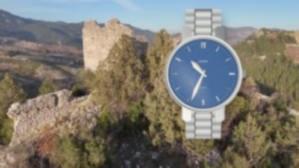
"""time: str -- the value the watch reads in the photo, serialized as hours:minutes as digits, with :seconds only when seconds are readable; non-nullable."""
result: 10:34
